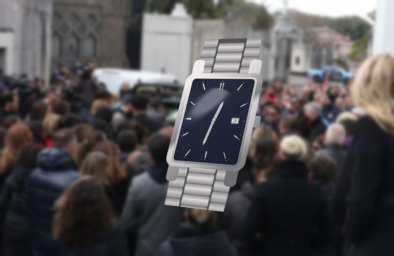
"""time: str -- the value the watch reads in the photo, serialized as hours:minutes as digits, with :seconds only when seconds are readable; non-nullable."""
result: 12:32
